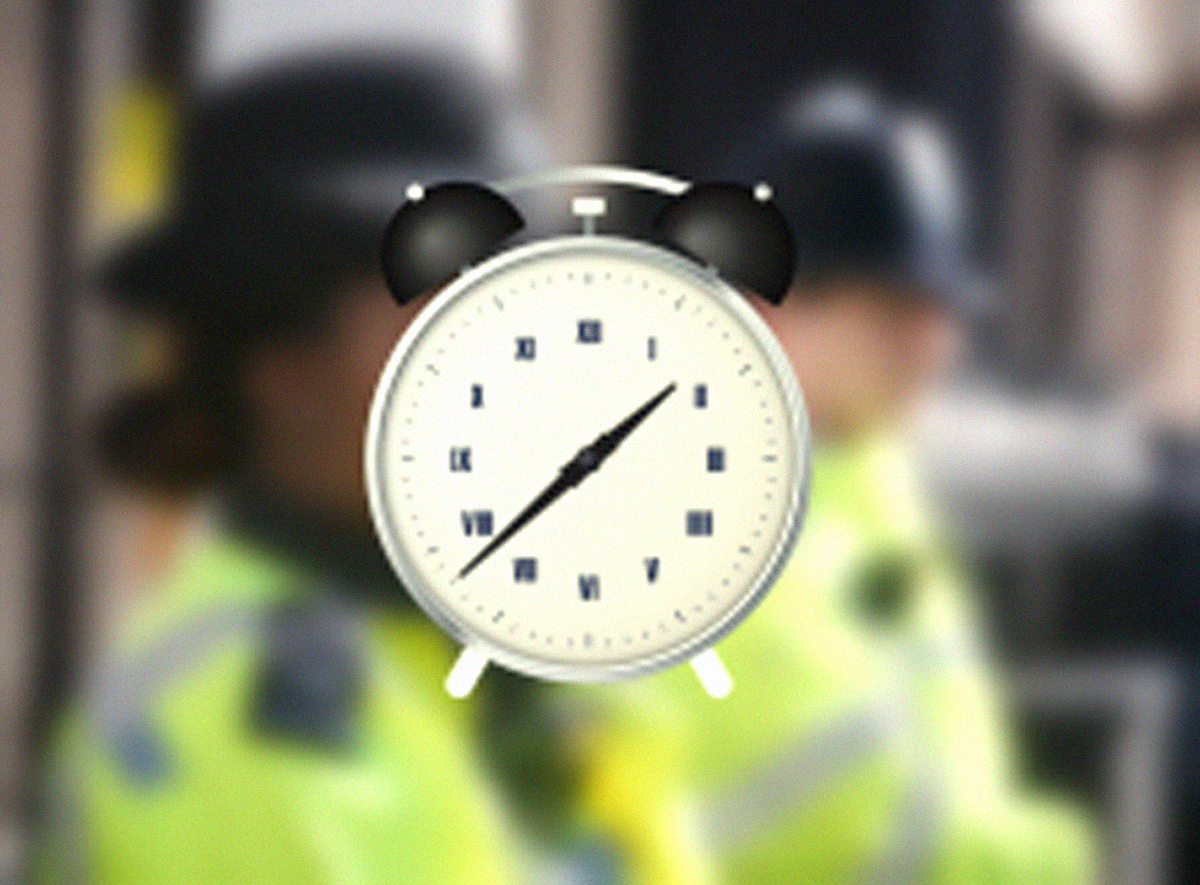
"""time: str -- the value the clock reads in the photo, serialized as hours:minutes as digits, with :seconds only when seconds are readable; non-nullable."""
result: 1:38
